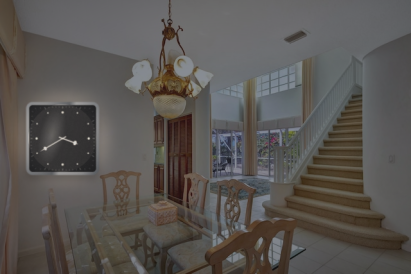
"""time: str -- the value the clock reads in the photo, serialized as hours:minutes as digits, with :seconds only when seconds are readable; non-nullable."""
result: 3:40
